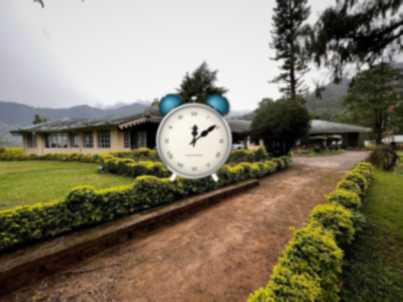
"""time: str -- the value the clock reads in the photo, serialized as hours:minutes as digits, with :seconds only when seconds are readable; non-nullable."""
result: 12:09
